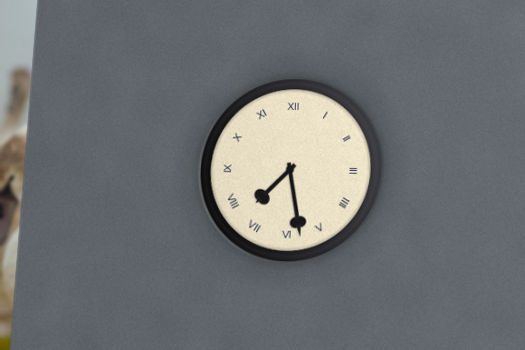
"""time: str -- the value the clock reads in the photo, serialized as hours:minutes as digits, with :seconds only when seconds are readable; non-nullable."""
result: 7:28
